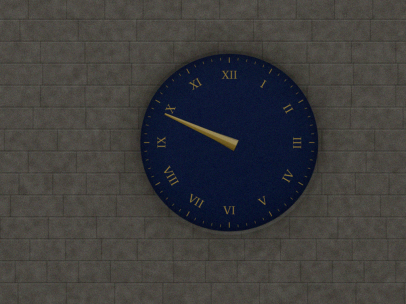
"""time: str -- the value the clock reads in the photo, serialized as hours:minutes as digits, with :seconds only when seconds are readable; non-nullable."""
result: 9:49
